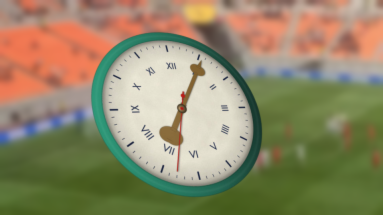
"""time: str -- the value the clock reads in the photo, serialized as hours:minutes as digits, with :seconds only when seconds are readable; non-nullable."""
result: 7:05:33
